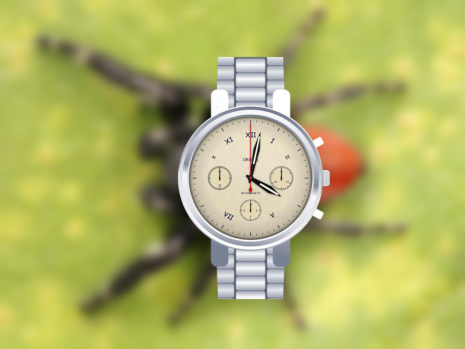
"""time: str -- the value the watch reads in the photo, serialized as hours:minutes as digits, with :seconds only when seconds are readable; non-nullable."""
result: 4:02
